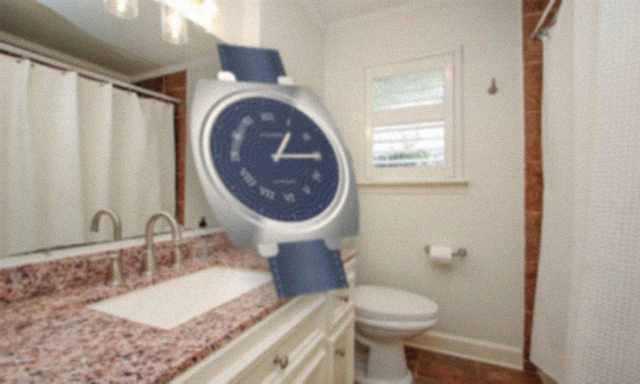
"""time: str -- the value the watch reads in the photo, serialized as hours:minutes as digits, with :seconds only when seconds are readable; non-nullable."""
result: 1:15
